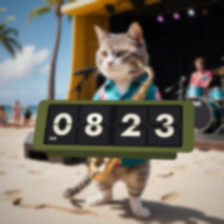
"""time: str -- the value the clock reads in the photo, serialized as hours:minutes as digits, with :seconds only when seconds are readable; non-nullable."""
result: 8:23
